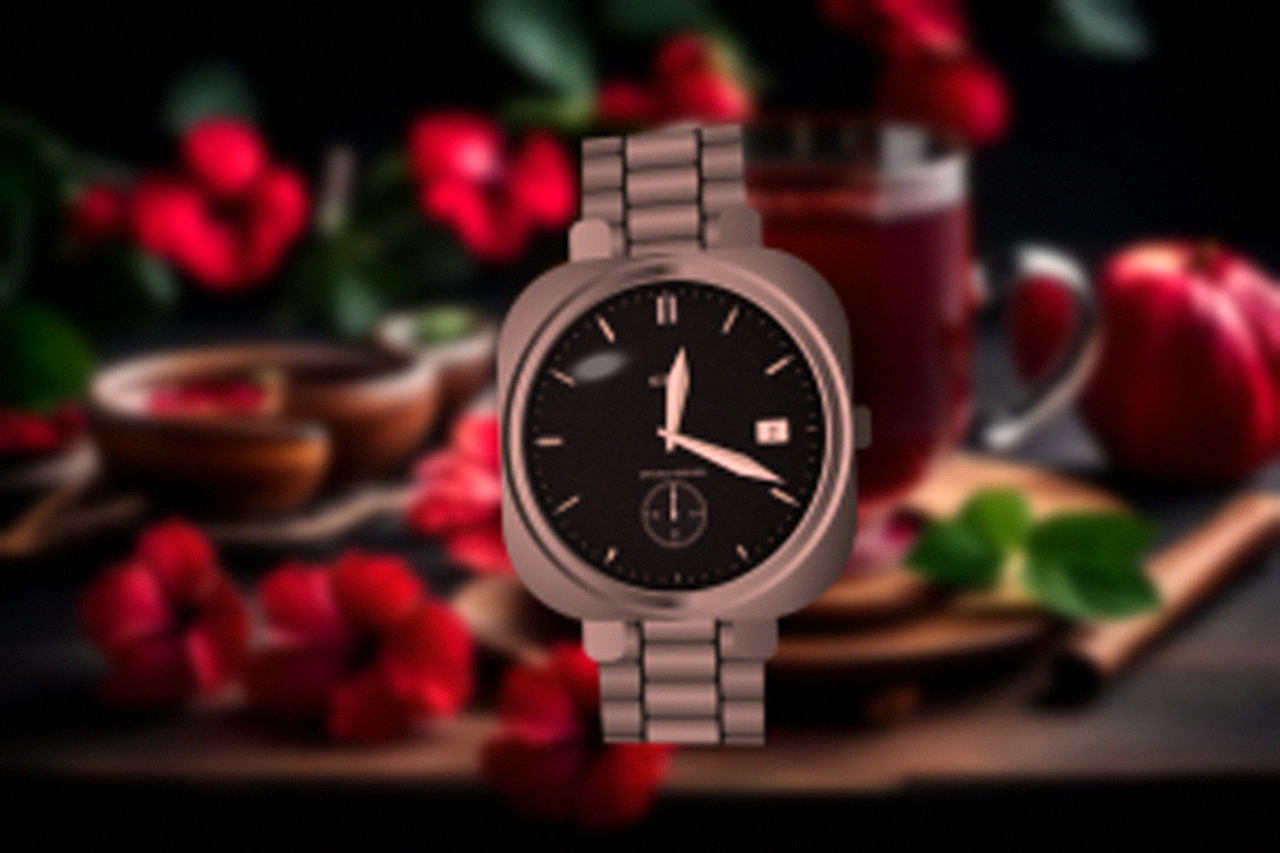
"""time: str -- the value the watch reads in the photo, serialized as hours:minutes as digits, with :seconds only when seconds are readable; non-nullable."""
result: 12:19
